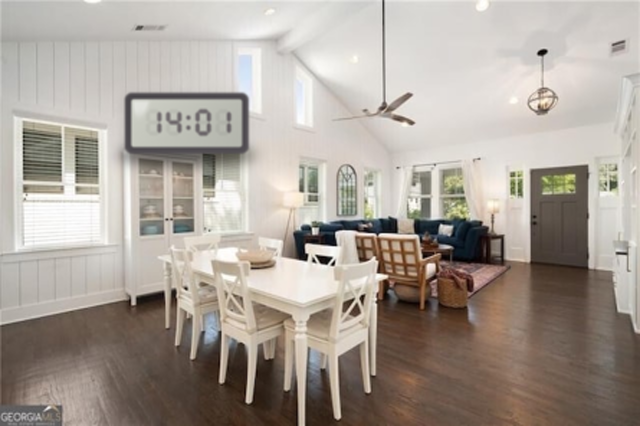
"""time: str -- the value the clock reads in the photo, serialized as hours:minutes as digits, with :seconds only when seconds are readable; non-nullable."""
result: 14:01
